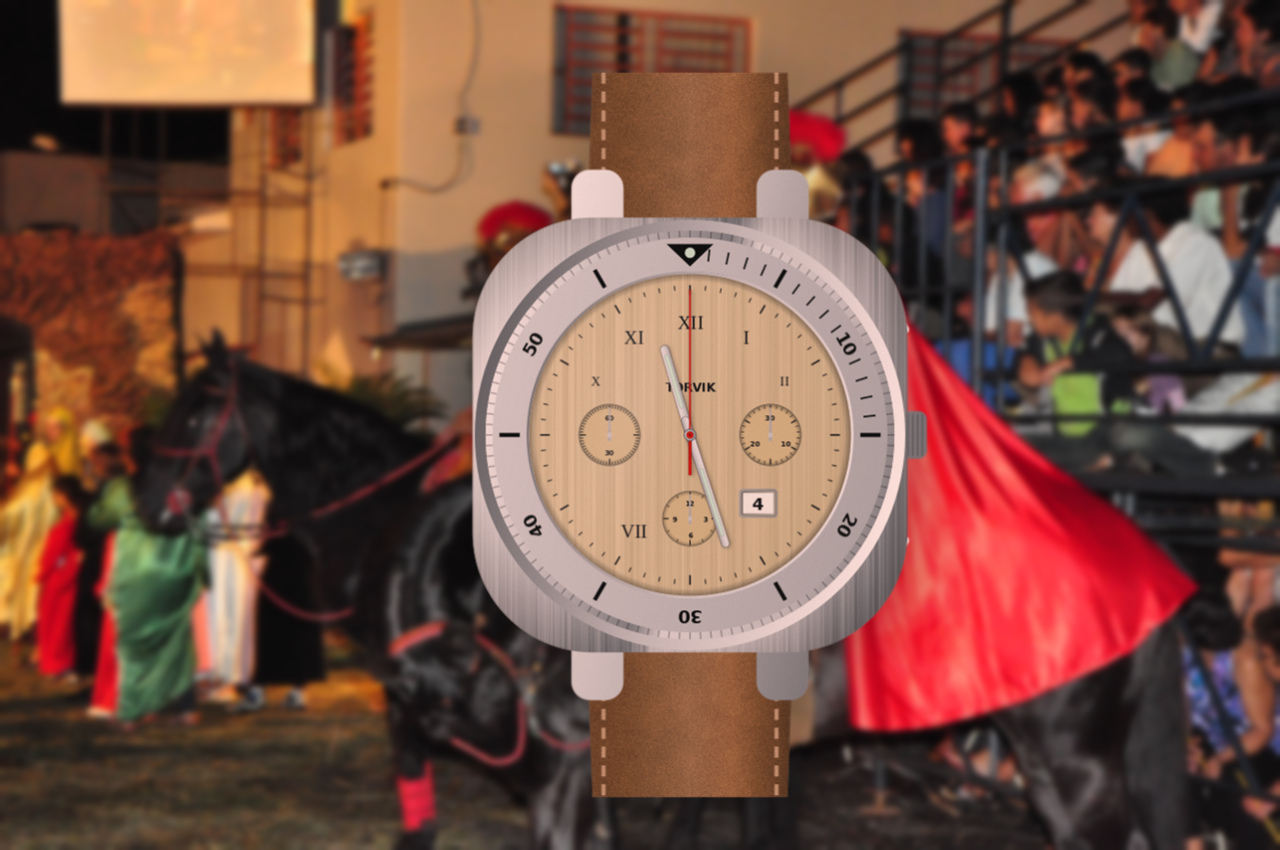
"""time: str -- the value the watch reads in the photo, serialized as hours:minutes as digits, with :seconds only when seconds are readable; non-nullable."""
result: 11:27
